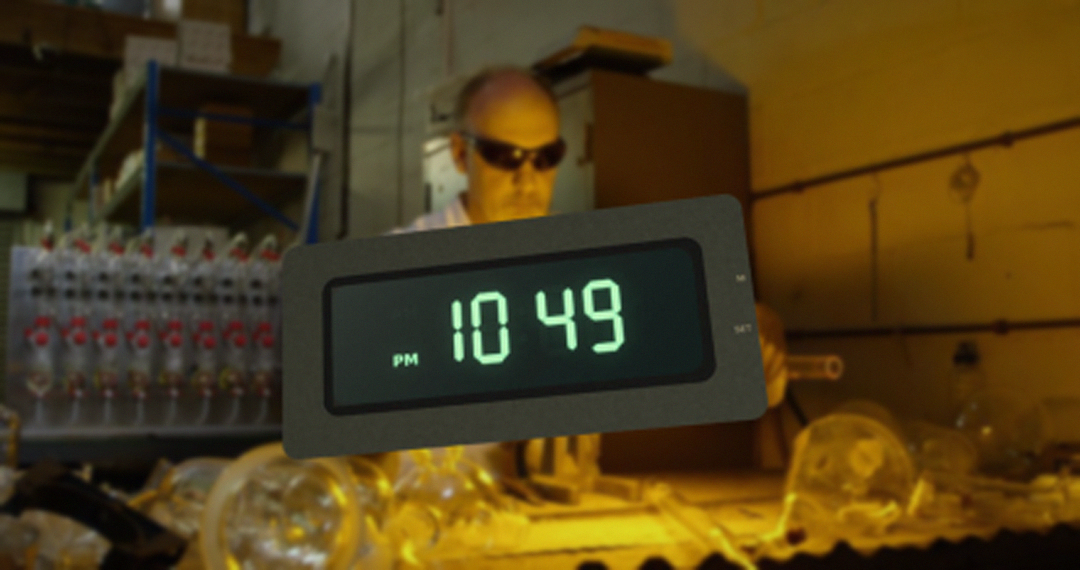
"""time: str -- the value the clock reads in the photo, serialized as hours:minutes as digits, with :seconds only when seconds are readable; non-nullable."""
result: 10:49
